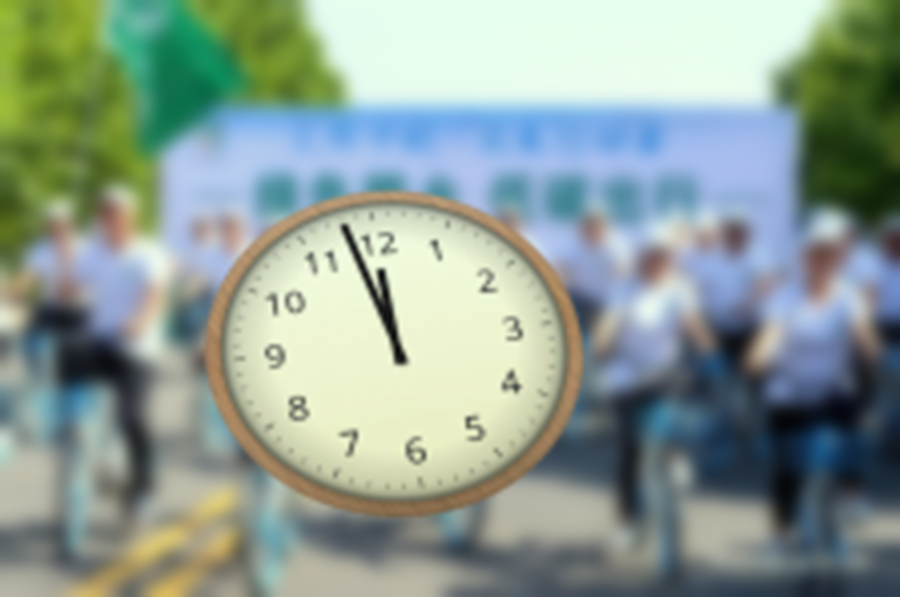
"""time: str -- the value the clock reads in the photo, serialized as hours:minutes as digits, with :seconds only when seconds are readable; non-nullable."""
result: 11:58
